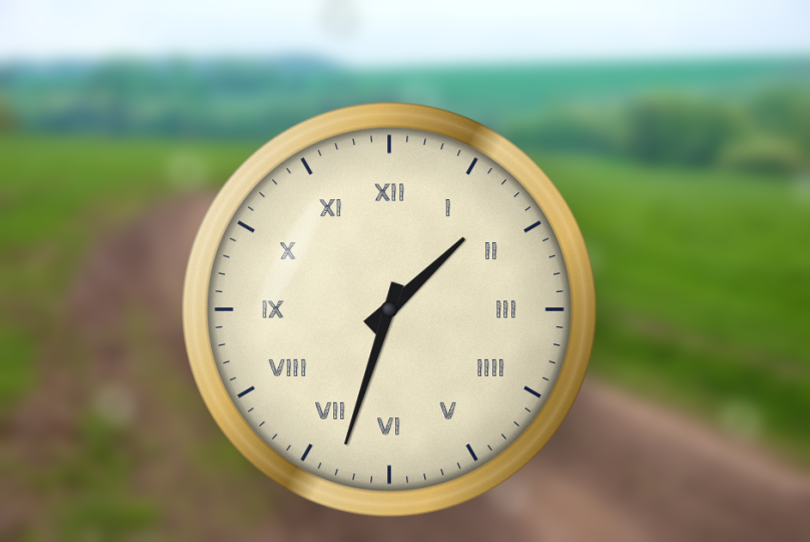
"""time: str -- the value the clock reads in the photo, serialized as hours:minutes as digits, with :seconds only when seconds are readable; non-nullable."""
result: 1:33
